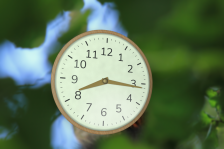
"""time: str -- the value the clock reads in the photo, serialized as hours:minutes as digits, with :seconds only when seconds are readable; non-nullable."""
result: 8:16
